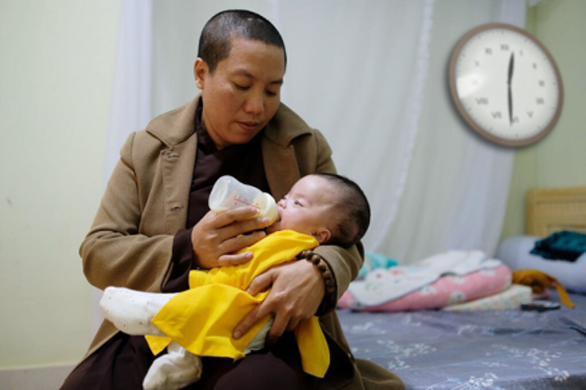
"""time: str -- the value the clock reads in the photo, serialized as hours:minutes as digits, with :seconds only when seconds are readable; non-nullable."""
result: 12:31
